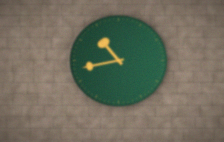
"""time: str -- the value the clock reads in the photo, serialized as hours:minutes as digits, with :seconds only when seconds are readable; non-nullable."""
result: 10:43
